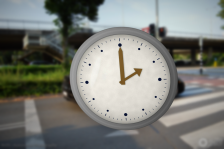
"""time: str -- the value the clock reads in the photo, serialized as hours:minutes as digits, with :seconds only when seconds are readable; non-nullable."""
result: 2:00
